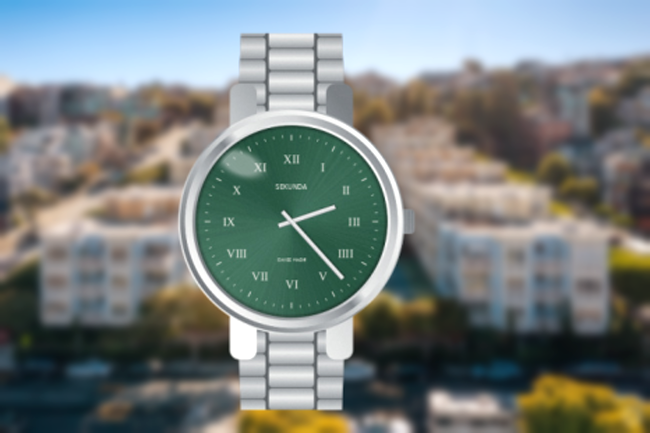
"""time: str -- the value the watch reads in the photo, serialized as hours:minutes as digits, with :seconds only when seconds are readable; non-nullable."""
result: 2:23
